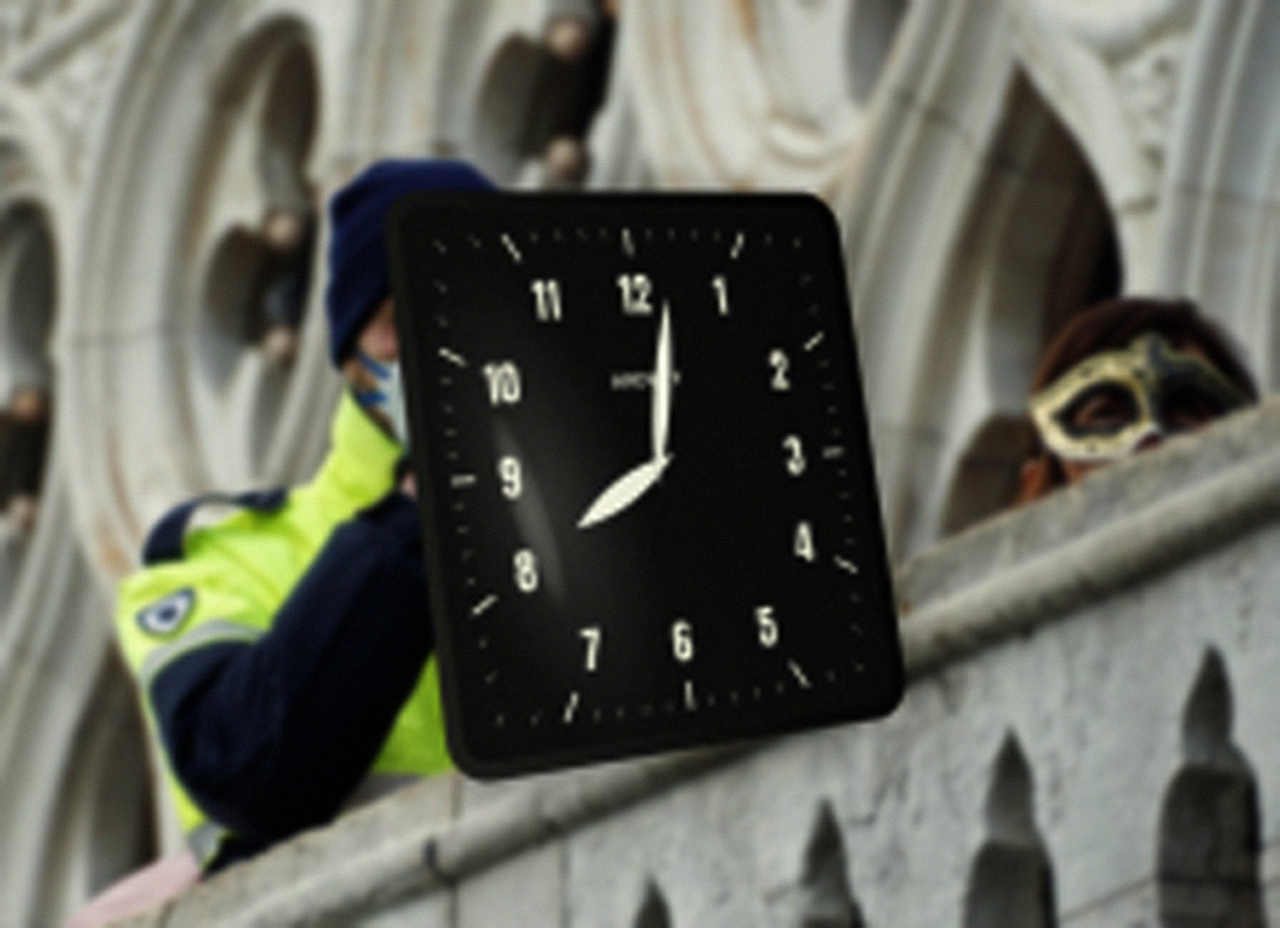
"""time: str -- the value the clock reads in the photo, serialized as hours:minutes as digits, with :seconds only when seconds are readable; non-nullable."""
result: 8:02
